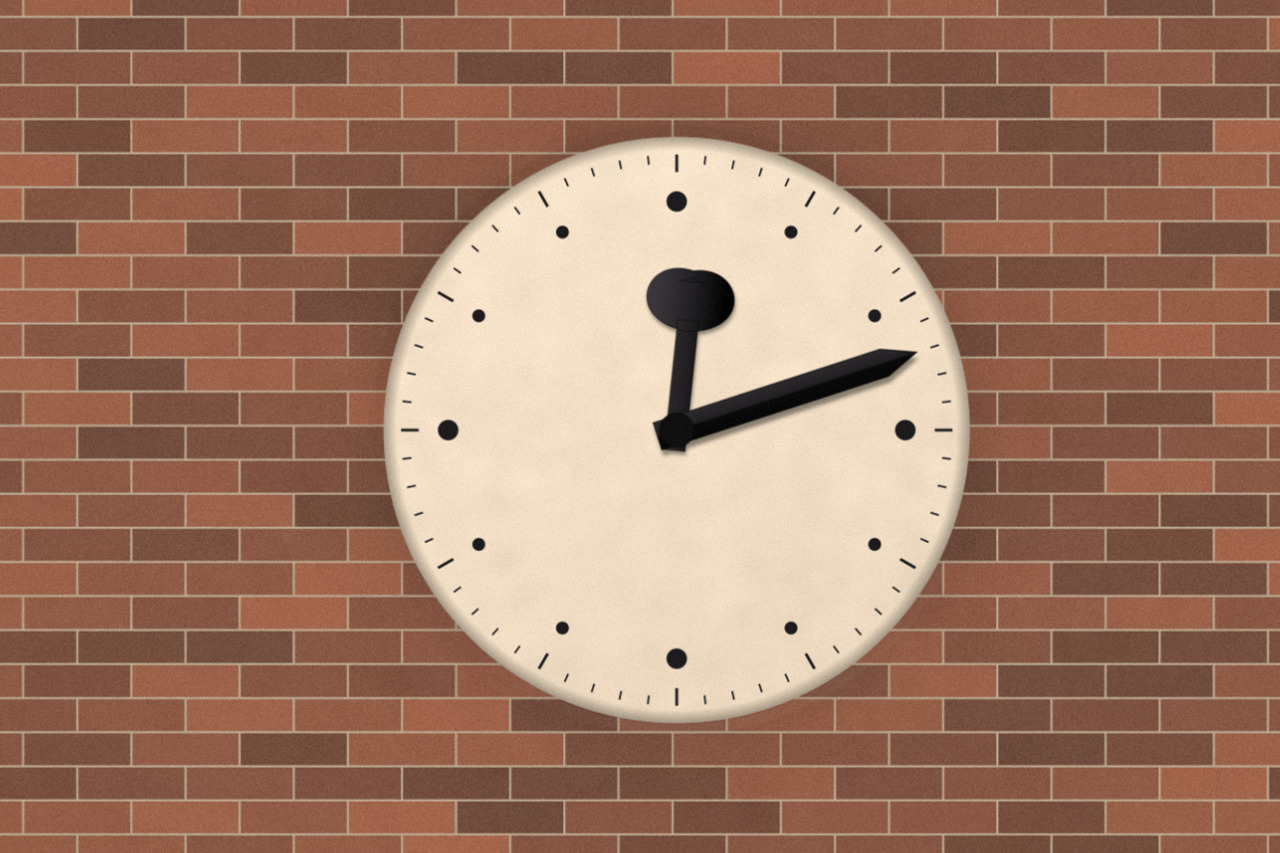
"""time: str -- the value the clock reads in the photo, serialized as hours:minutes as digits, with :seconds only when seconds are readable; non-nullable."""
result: 12:12
